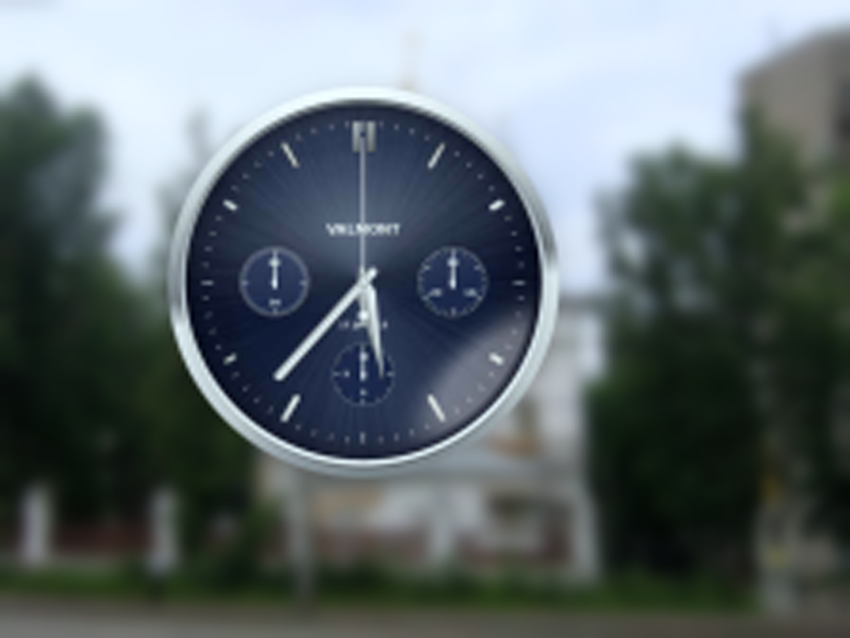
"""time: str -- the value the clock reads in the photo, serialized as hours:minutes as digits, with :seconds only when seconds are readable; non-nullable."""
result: 5:37
